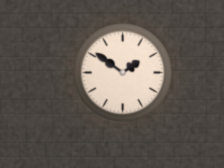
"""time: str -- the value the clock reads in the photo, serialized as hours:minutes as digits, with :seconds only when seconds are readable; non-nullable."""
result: 1:51
